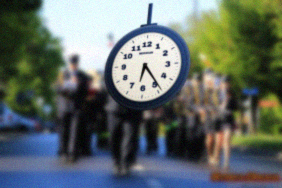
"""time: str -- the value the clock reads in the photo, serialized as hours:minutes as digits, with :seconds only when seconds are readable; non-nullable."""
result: 6:24
